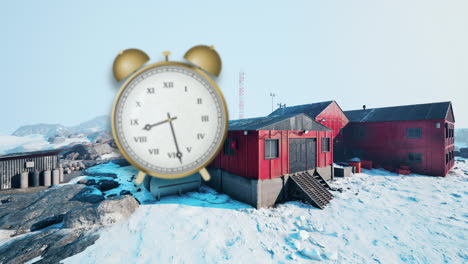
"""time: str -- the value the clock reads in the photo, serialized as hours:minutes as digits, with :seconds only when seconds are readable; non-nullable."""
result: 8:28
